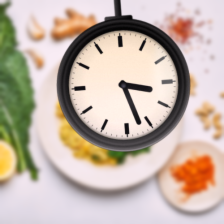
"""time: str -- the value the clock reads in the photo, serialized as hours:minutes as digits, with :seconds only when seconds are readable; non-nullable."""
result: 3:27
